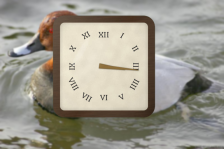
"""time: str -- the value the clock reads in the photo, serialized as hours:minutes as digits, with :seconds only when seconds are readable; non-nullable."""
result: 3:16
